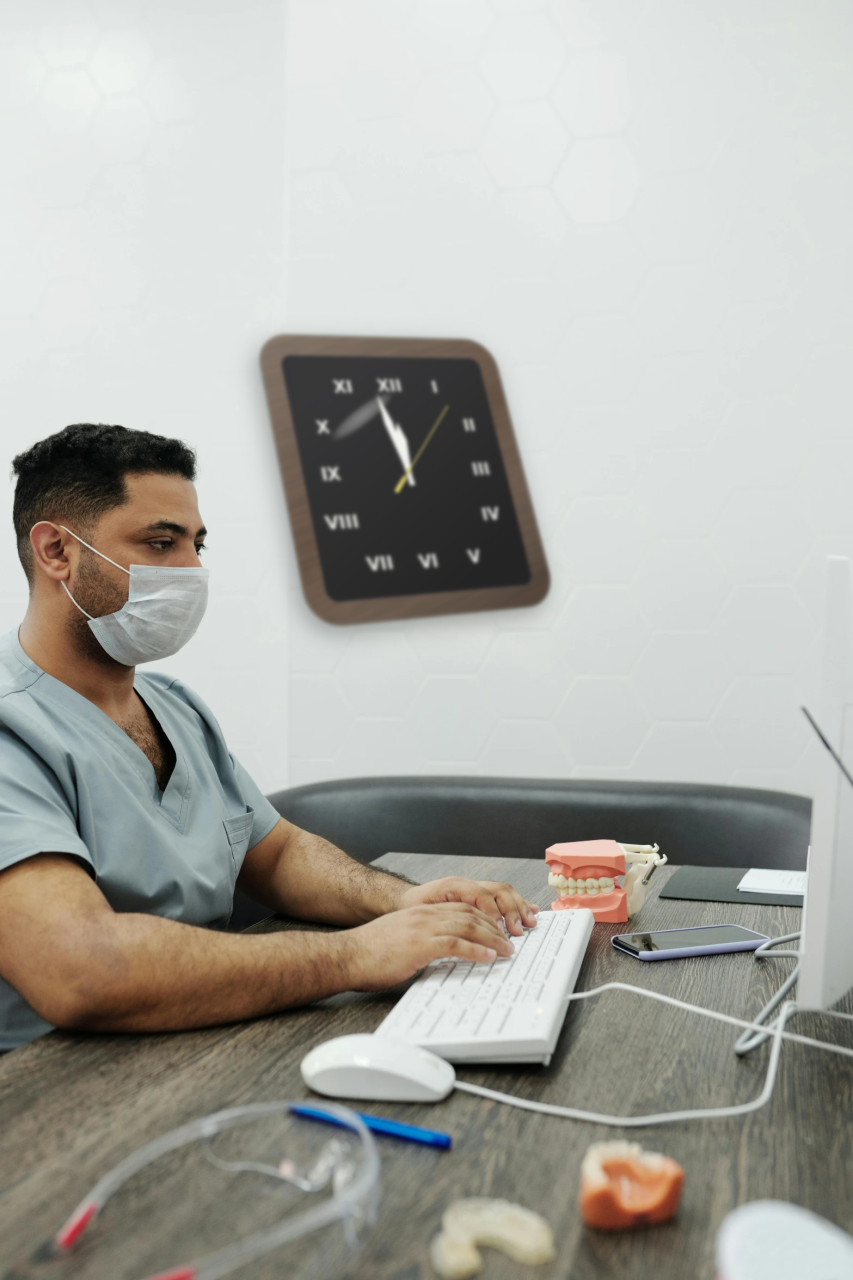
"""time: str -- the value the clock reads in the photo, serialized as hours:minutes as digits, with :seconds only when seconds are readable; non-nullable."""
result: 11:58:07
